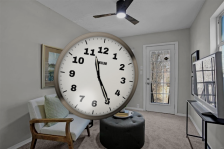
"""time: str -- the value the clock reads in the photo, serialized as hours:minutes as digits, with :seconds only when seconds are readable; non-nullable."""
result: 11:25
